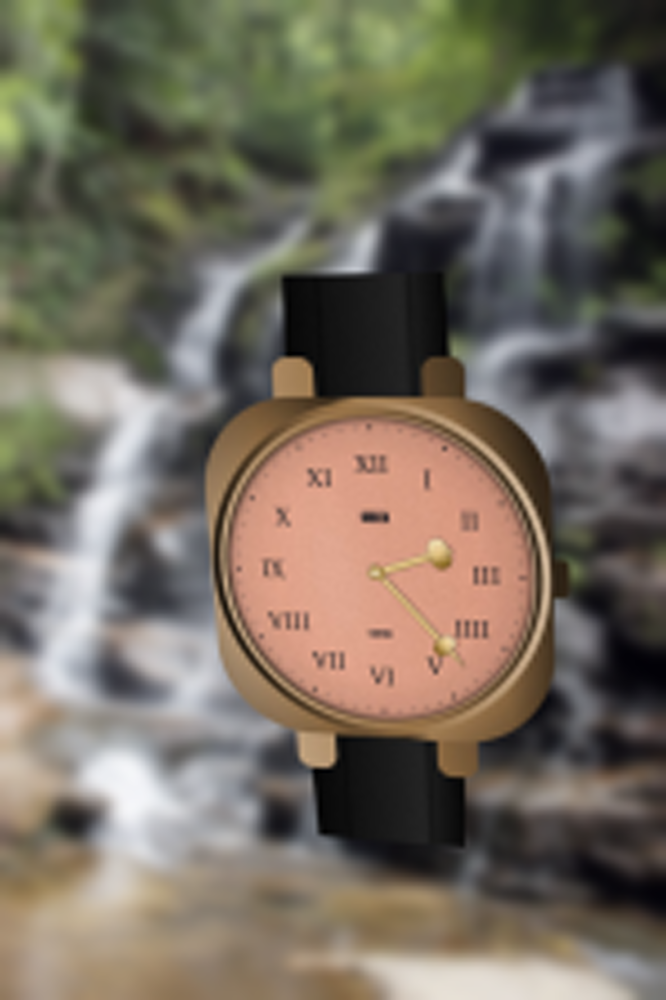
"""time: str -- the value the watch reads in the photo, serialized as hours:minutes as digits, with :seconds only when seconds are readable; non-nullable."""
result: 2:23
